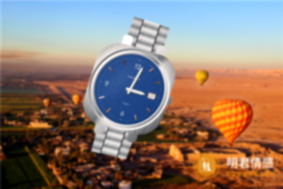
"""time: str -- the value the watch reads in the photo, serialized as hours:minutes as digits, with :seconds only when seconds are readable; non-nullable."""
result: 3:02
